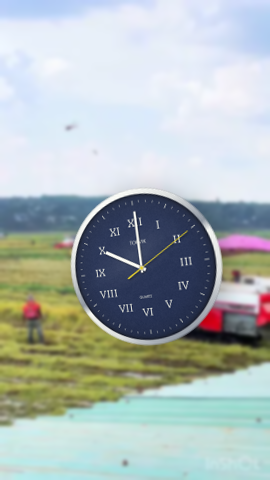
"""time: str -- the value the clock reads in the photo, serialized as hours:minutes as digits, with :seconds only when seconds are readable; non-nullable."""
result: 10:00:10
